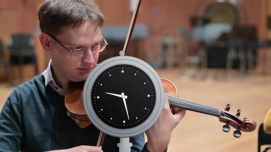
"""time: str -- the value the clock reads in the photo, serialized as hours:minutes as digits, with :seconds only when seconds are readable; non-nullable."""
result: 9:28
